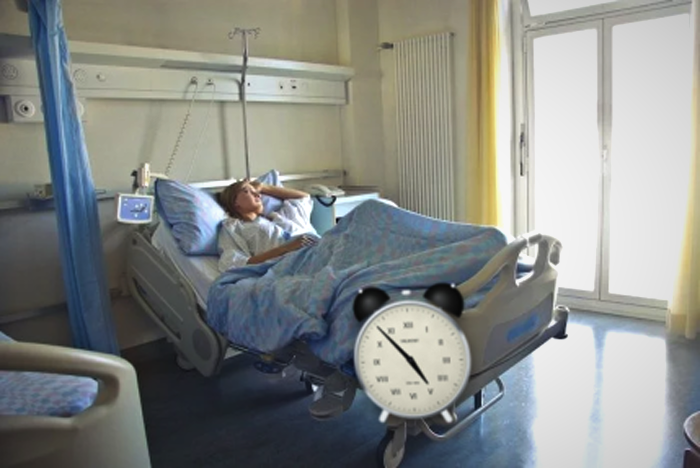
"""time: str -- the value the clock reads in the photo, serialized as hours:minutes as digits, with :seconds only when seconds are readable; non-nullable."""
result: 4:53
